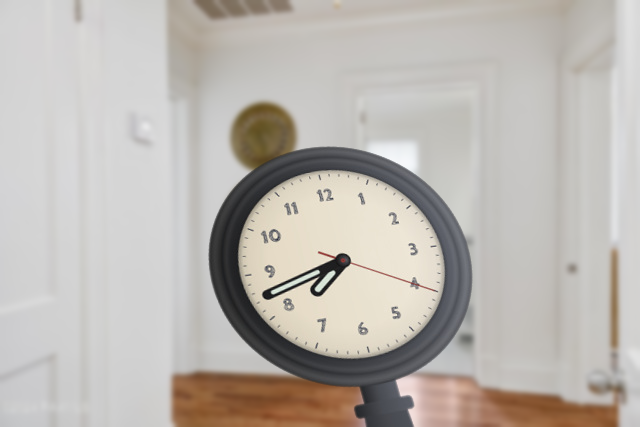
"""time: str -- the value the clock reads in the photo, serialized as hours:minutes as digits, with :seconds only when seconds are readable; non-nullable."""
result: 7:42:20
